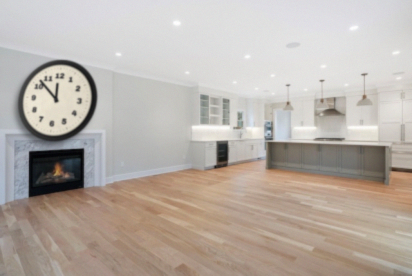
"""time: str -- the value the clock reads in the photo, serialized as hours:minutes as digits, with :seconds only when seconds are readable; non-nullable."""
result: 11:52
